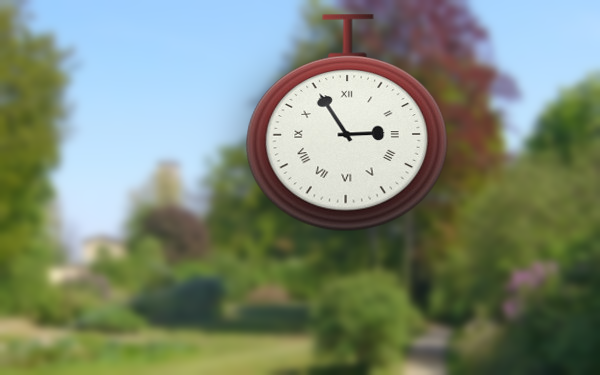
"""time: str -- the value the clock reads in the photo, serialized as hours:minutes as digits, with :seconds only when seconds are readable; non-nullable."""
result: 2:55
